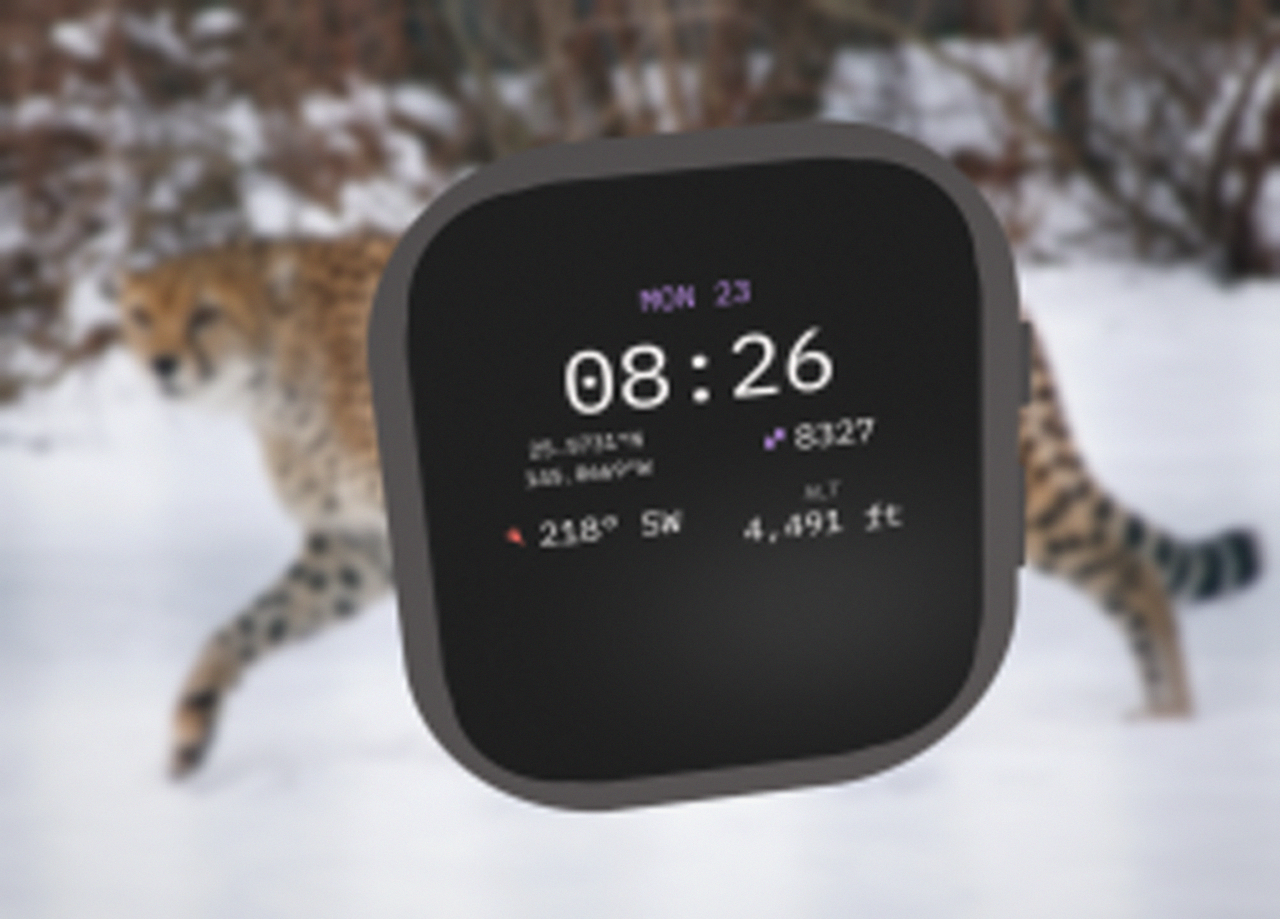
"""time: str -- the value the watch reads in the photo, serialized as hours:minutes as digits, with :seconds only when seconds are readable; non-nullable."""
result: 8:26
